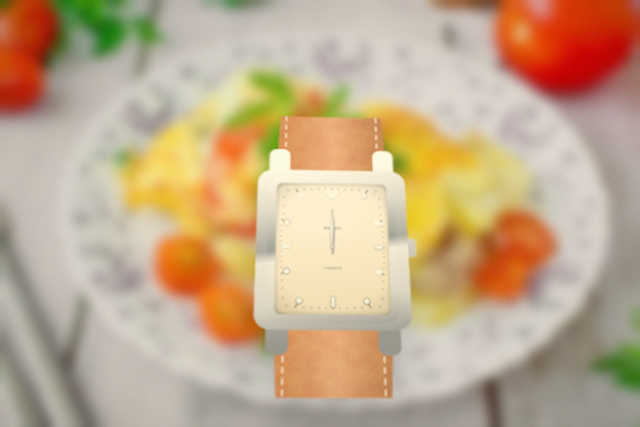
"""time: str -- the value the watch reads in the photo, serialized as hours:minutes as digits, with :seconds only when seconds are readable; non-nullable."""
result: 12:00
